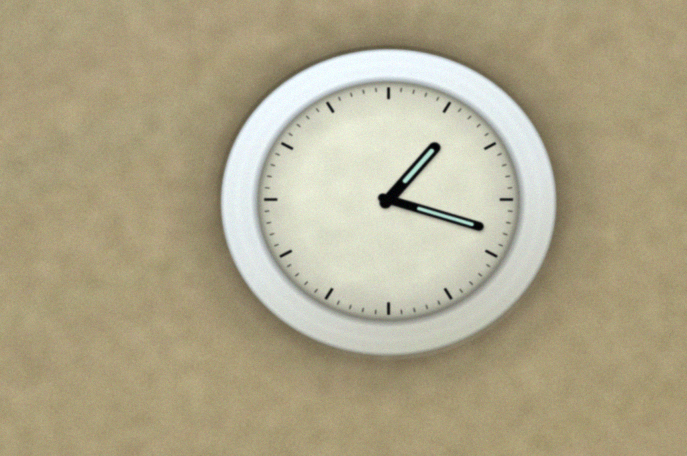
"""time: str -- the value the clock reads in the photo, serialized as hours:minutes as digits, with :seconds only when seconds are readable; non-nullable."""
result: 1:18
